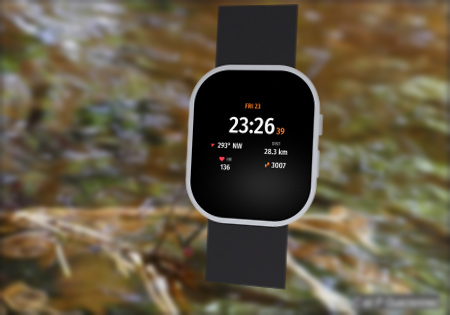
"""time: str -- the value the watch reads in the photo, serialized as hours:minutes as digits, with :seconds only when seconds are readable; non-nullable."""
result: 23:26:39
